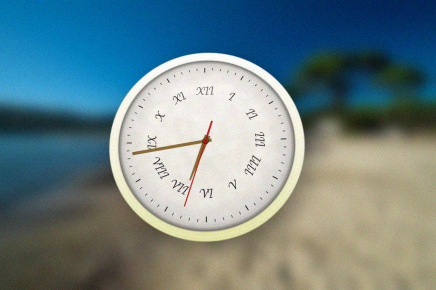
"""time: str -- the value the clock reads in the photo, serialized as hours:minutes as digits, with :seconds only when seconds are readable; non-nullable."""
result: 6:43:33
